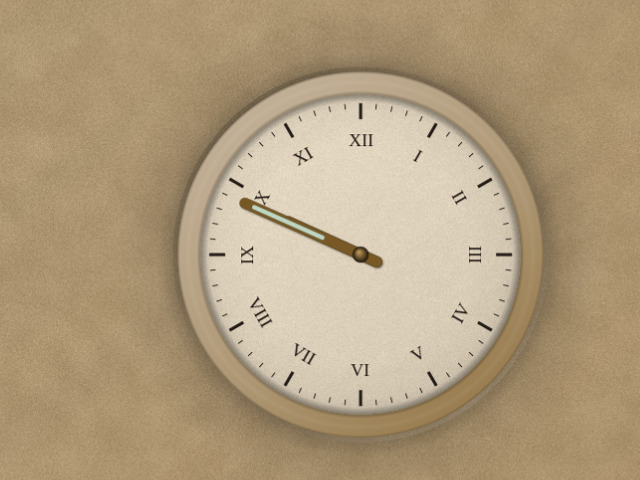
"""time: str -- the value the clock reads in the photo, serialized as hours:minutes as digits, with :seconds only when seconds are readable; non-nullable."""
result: 9:49
